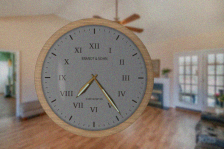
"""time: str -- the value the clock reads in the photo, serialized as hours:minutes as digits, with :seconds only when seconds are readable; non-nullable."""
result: 7:24
